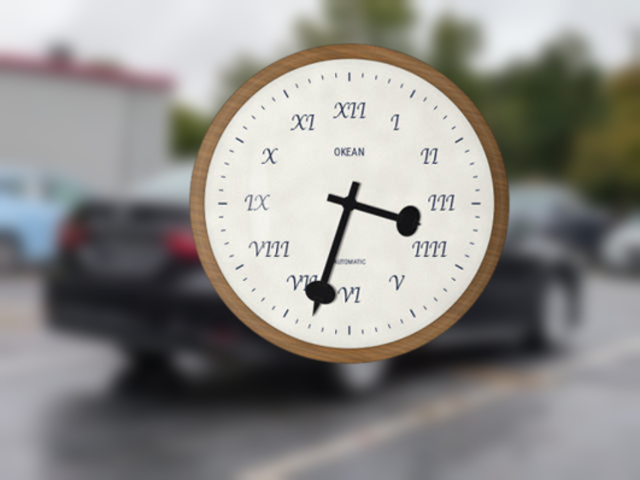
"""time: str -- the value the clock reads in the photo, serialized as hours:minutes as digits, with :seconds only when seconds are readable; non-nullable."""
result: 3:33
